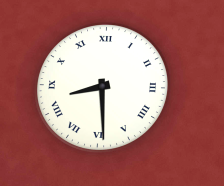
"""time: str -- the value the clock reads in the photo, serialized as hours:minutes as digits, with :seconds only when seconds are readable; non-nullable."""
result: 8:29
